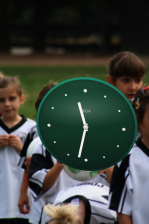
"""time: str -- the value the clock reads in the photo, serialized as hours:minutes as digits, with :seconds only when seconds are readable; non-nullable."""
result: 11:32
